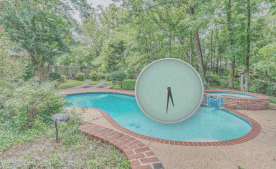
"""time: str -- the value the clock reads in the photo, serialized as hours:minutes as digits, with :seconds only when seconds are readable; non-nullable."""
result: 5:31
